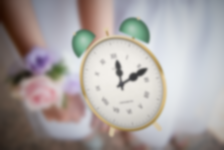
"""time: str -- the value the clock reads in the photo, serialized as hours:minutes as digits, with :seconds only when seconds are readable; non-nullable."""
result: 12:12
